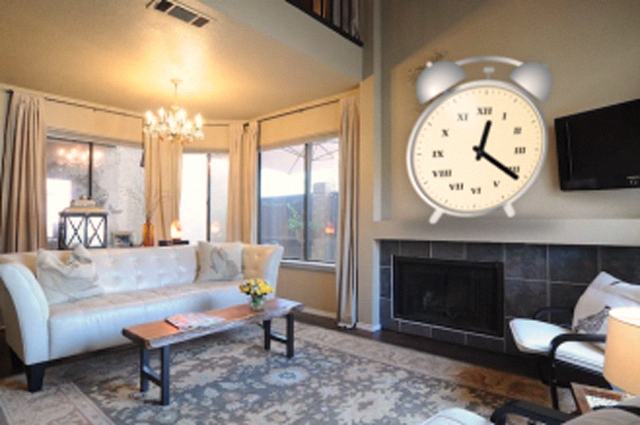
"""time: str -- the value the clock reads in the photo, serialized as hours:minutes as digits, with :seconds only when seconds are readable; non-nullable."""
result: 12:21
